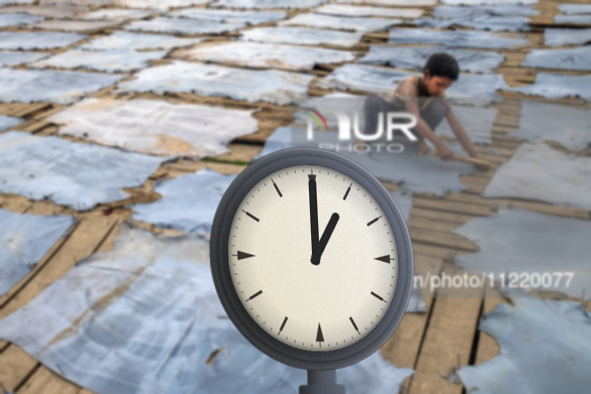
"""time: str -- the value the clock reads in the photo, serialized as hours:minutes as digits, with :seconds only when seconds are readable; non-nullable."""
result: 1:00
